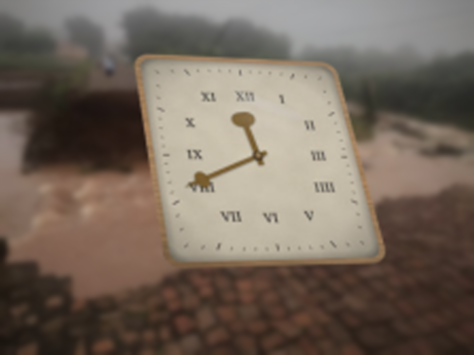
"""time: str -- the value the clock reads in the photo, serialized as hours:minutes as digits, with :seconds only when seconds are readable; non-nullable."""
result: 11:41
